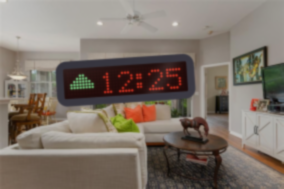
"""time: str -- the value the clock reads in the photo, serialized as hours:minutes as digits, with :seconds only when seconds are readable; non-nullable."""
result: 12:25
